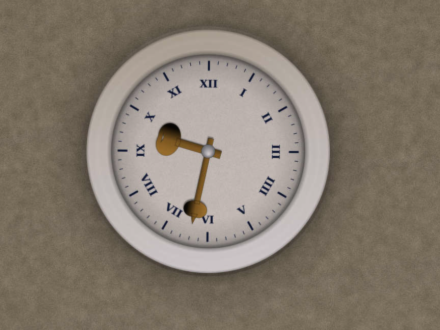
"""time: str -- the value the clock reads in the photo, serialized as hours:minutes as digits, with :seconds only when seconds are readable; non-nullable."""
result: 9:32
